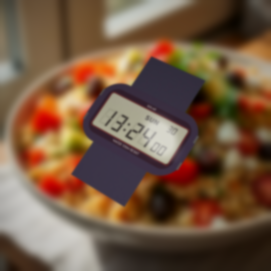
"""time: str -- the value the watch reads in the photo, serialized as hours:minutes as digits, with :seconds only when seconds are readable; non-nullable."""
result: 13:24
